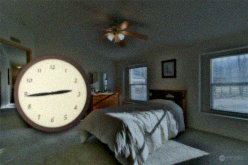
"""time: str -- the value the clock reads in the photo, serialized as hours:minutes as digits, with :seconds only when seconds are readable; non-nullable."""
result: 2:44
